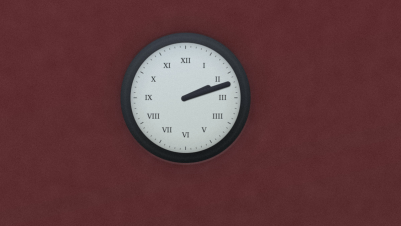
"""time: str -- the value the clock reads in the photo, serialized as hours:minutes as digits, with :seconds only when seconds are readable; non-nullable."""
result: 2:12
